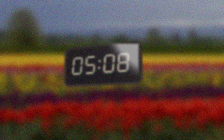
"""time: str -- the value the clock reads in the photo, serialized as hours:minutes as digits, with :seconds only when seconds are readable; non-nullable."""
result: 5:08
